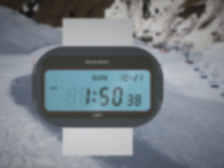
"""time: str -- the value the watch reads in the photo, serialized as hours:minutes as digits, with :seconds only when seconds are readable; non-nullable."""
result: 1:50:38
